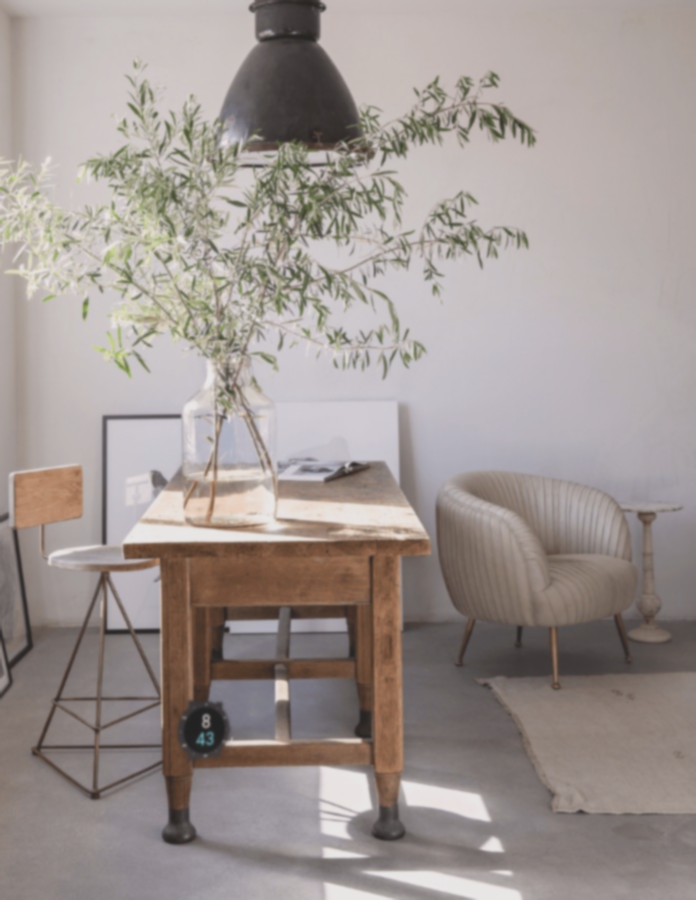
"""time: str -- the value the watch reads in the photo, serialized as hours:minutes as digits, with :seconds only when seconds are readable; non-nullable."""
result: 8:43
